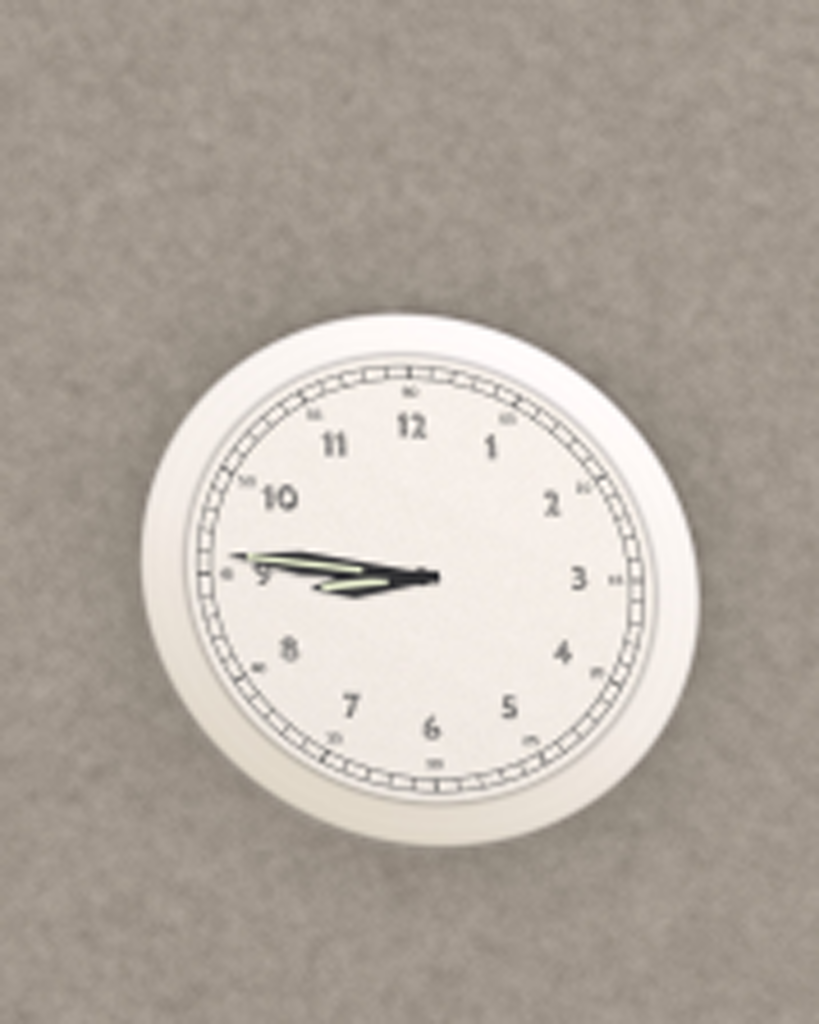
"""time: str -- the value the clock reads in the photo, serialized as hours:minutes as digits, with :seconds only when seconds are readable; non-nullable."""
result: 8:46
